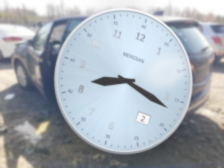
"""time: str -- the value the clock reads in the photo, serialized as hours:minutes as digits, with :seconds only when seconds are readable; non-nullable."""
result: 8:17
